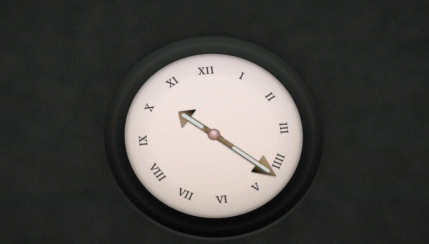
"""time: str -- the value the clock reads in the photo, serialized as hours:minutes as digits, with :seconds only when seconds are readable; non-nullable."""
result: 10:22
